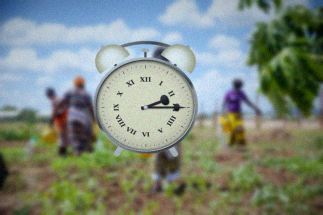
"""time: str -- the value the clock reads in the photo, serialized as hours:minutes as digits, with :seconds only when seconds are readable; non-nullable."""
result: 2:15
